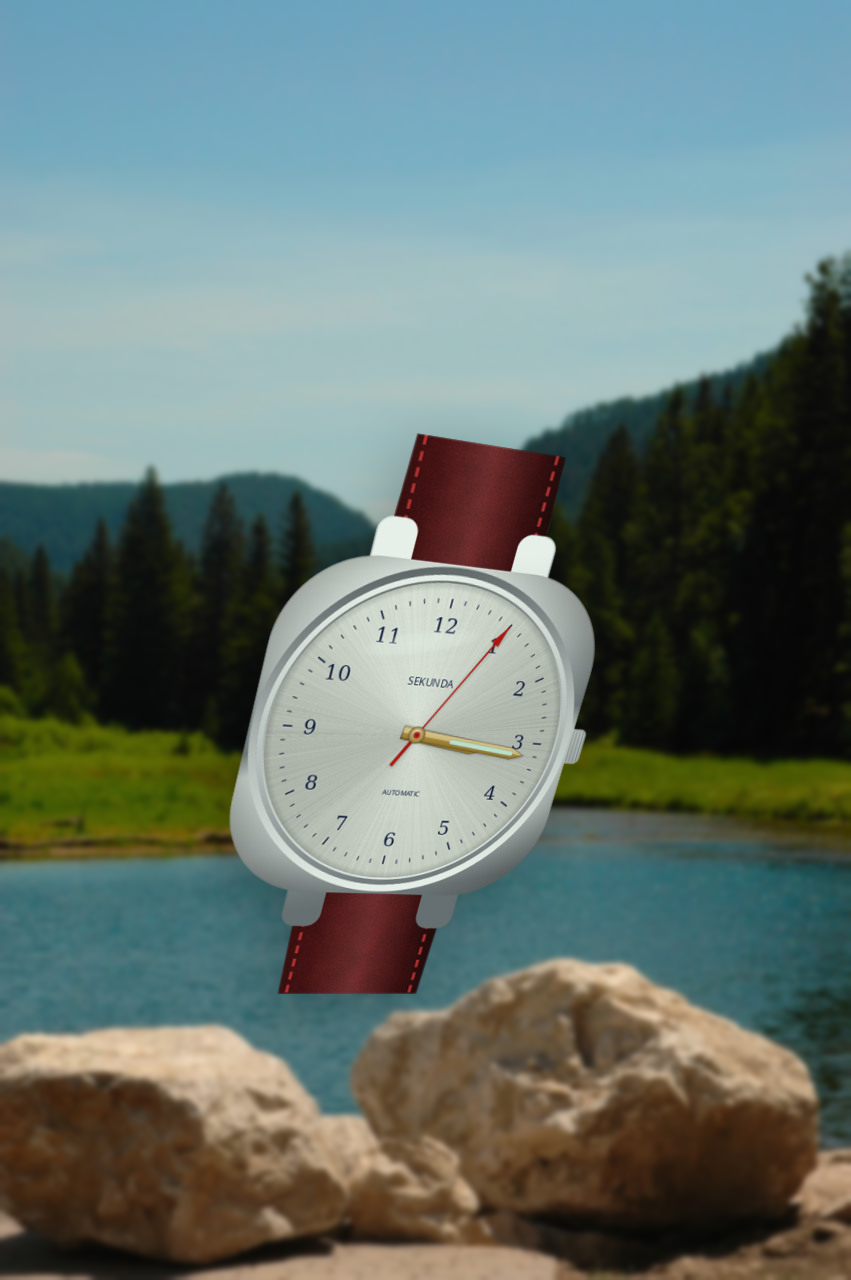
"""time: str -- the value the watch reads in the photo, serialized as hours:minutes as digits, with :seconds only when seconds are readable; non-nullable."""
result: 3:16:05
